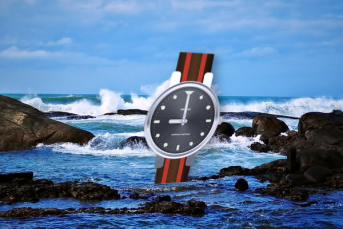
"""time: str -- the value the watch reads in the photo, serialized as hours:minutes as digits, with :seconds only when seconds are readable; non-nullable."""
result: 9:00
